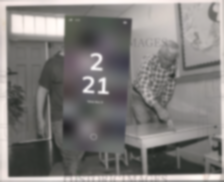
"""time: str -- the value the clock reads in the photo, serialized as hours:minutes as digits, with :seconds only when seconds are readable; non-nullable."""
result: 2:21
